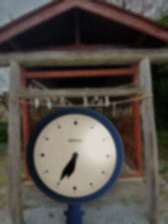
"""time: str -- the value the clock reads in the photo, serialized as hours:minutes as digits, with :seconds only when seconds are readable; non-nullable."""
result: 6:35
